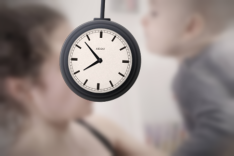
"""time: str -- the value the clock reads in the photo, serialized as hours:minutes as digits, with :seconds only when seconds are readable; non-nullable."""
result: 7:53
